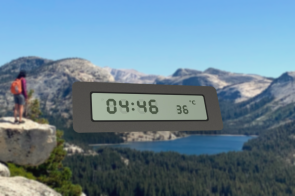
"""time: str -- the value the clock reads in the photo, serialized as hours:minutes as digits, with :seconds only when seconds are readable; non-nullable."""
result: 4:46
